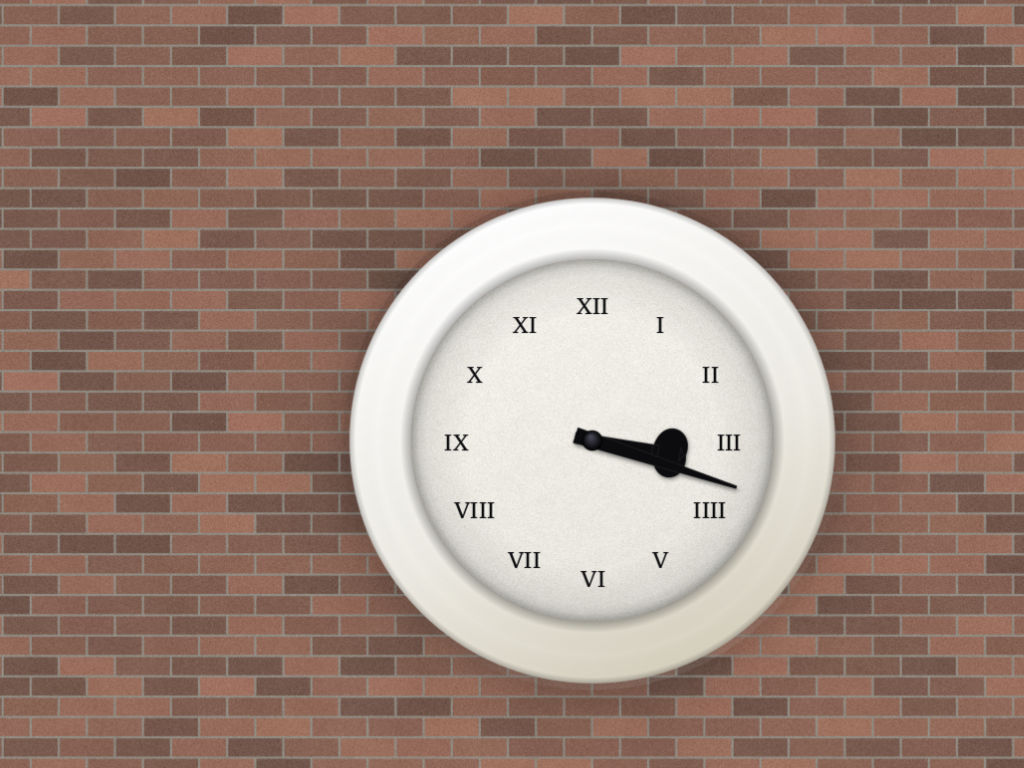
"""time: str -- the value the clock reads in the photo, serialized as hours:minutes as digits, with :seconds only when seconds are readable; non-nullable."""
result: 3:18
